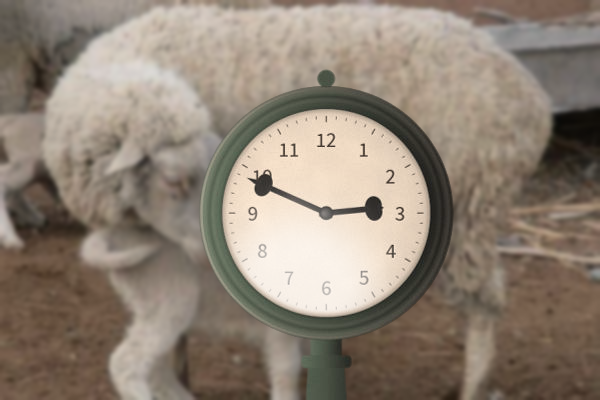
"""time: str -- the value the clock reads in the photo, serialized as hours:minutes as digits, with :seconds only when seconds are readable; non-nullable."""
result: 2:49
